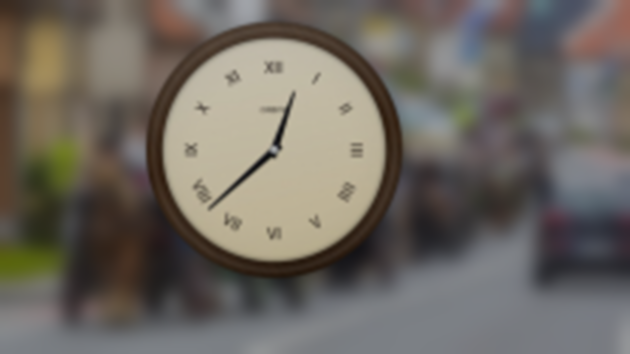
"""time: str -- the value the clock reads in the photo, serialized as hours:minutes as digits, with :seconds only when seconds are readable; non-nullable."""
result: 12:38
